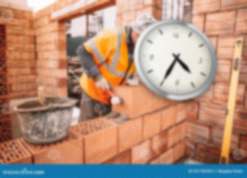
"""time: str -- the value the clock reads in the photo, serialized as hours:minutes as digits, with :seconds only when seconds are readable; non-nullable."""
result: 4:35
